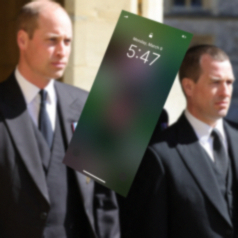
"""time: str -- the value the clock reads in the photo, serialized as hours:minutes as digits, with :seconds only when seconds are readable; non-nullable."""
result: 5:47
